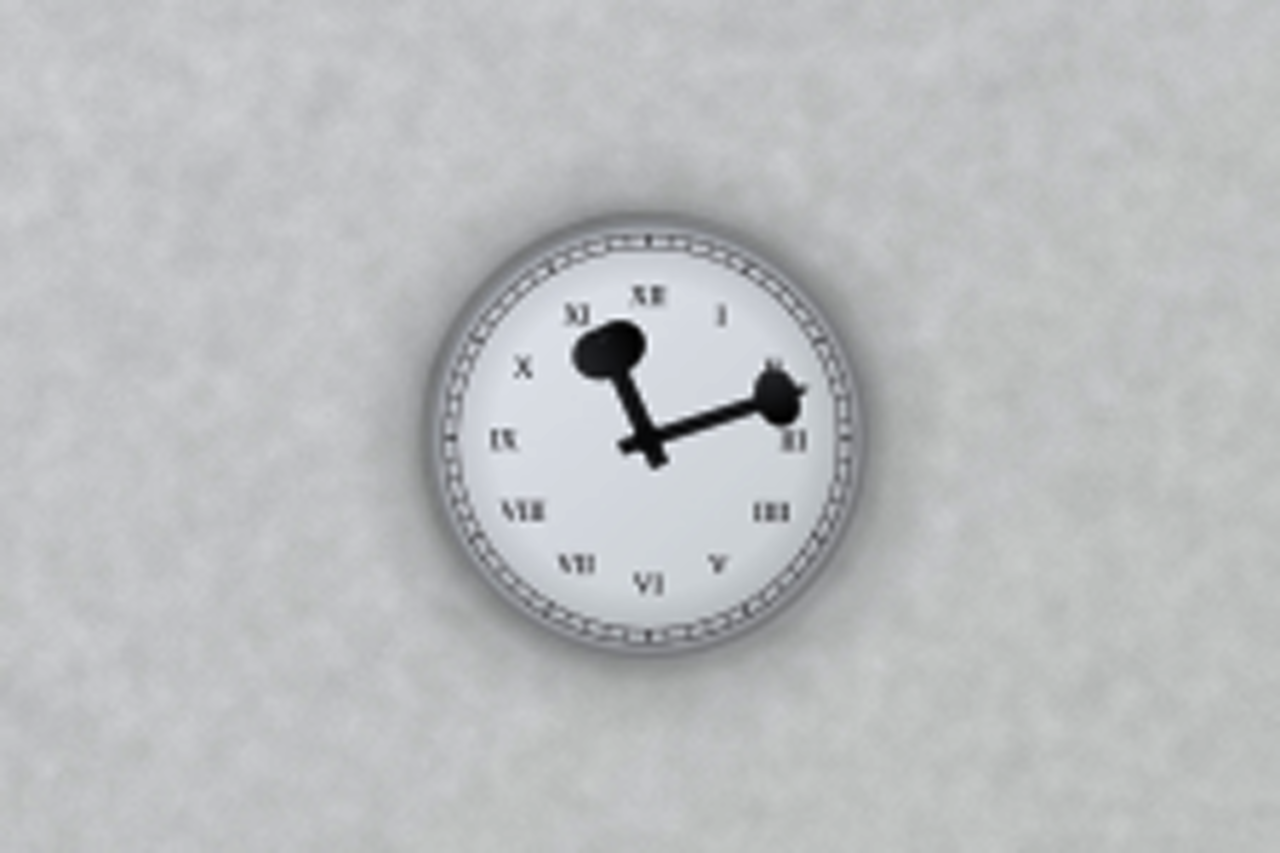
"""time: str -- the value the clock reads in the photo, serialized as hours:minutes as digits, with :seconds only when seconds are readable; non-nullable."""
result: 11:12
